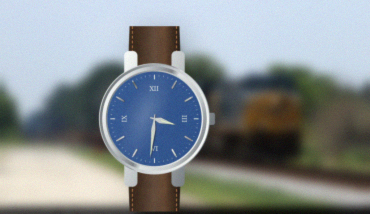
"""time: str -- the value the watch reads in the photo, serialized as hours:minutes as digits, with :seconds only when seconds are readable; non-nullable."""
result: 3:31
